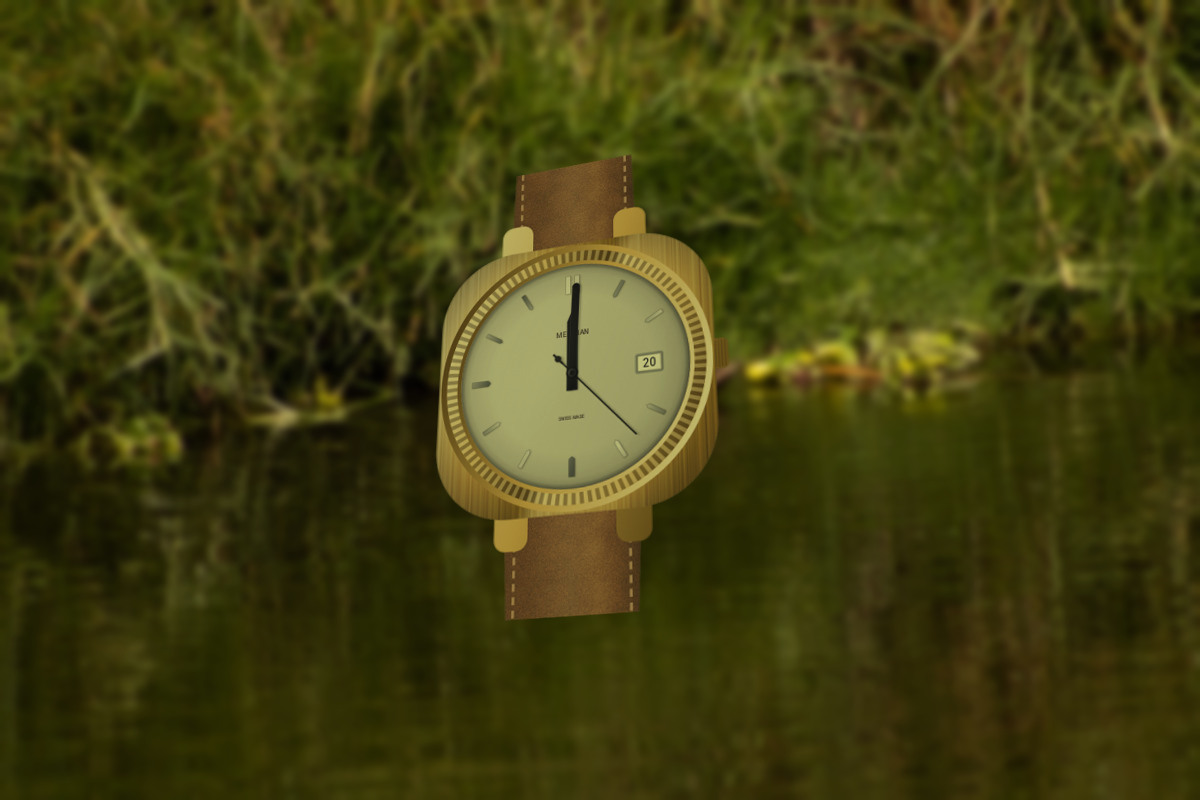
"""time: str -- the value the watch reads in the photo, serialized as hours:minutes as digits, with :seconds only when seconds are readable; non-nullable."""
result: 12:00:23
